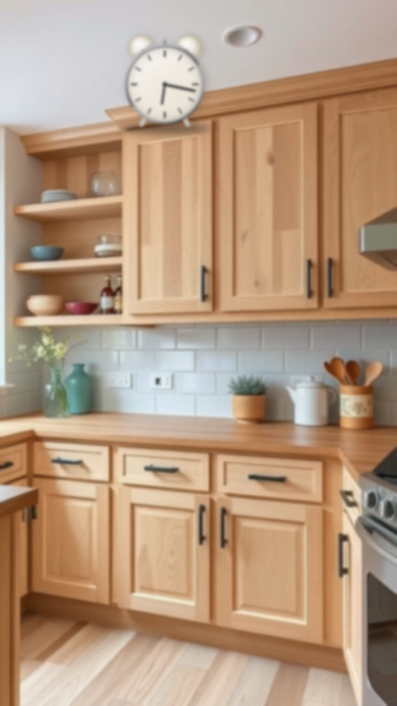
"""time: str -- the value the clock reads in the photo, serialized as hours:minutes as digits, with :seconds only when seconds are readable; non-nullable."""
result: 6:17
